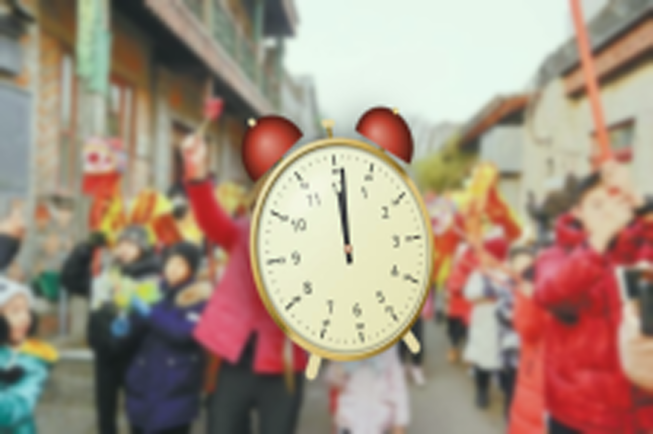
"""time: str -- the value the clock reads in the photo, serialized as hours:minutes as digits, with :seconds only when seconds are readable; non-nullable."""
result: 12:01
